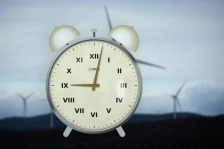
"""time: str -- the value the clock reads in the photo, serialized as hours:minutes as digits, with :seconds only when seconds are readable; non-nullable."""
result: 9:02
